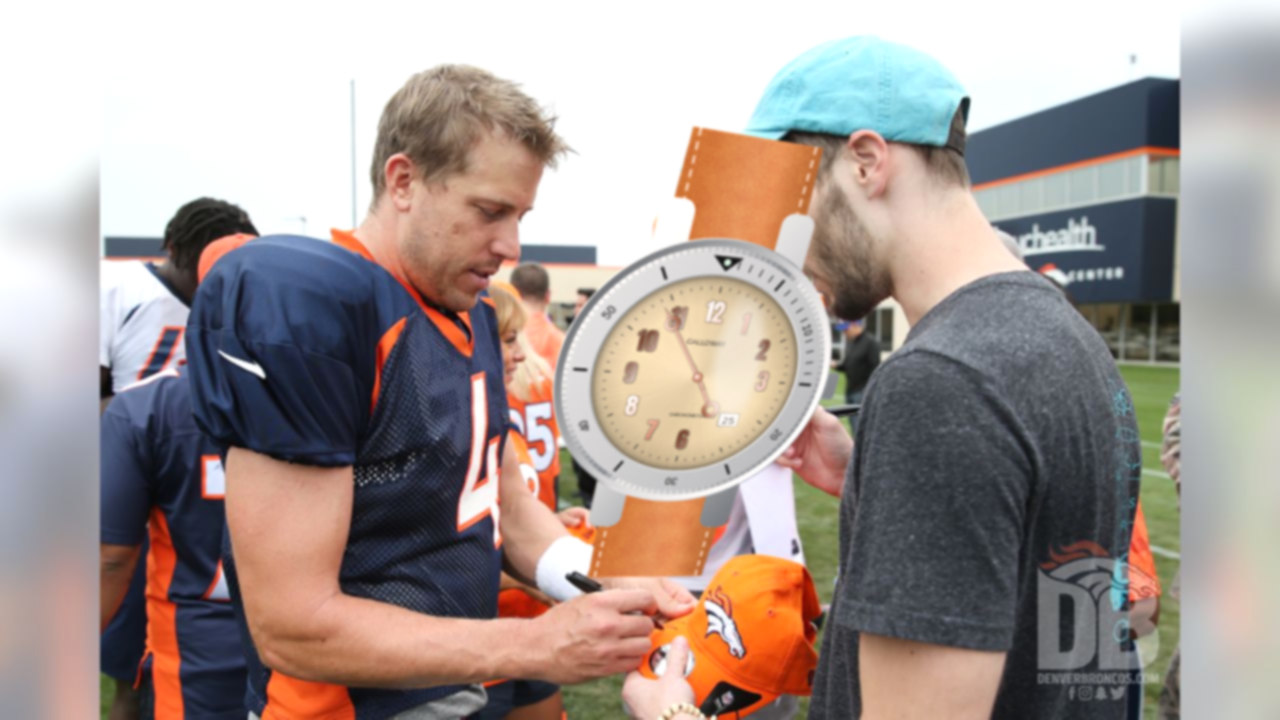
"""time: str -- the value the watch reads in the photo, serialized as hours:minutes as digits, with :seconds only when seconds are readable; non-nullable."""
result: 4:54
